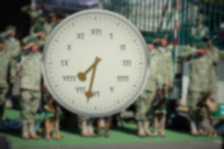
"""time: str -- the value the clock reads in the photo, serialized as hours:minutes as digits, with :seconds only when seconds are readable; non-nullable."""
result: 7:32
